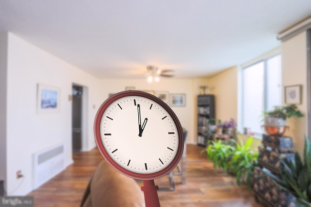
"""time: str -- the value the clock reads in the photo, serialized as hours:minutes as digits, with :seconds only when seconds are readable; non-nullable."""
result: 1:01
